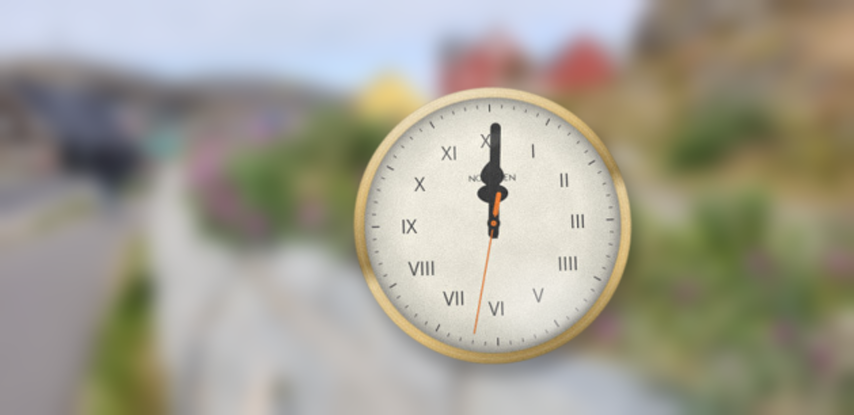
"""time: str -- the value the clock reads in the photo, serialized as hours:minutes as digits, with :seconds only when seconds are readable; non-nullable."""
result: 12:00:32
